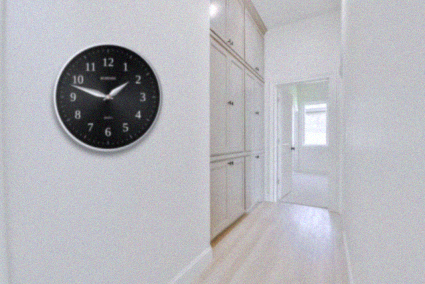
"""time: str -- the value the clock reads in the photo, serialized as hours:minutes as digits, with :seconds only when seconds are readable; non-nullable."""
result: 1:48
